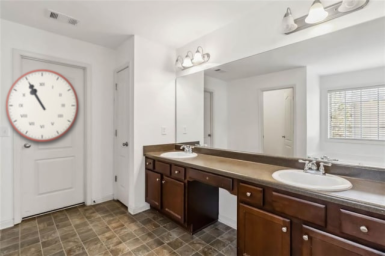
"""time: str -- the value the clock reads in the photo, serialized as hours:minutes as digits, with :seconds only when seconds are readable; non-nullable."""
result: 10:55
